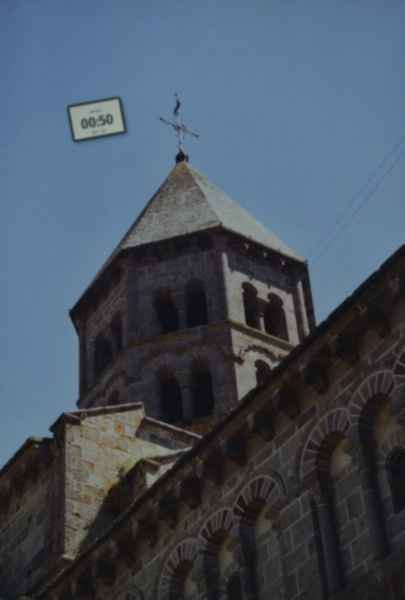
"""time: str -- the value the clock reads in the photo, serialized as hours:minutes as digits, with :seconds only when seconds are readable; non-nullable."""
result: 0:50
